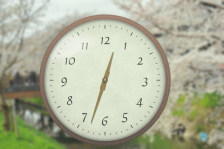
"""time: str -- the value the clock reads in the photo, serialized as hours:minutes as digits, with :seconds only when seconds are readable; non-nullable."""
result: 12:33
